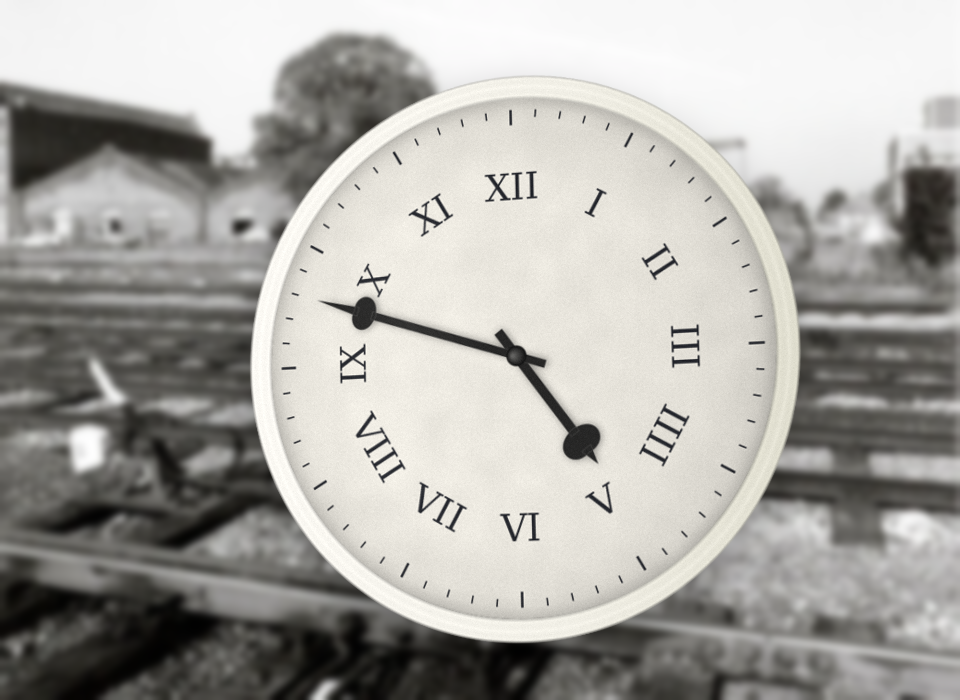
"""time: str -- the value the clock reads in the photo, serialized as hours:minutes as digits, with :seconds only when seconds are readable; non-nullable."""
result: 4:48
